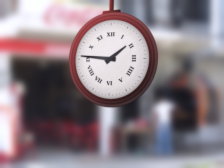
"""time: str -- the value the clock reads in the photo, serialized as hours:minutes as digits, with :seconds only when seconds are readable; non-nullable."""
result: 1:46
